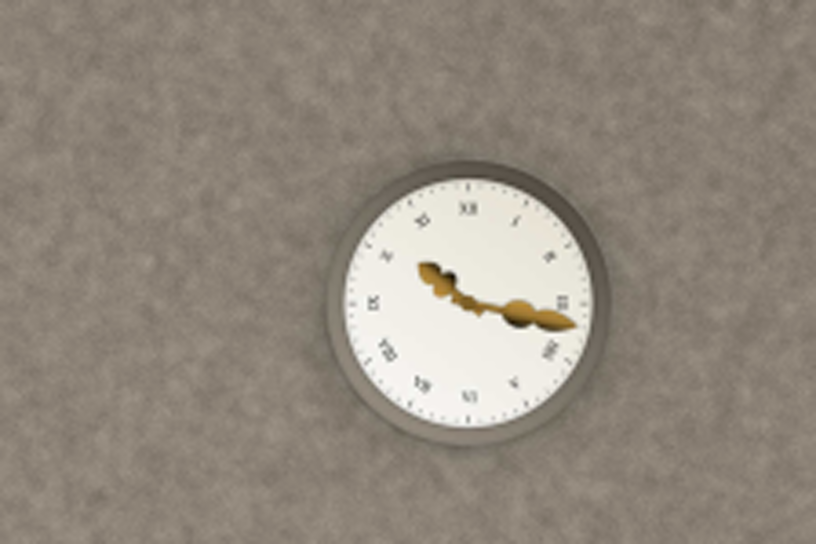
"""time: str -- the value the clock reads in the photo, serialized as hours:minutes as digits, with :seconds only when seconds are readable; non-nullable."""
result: 10:17
